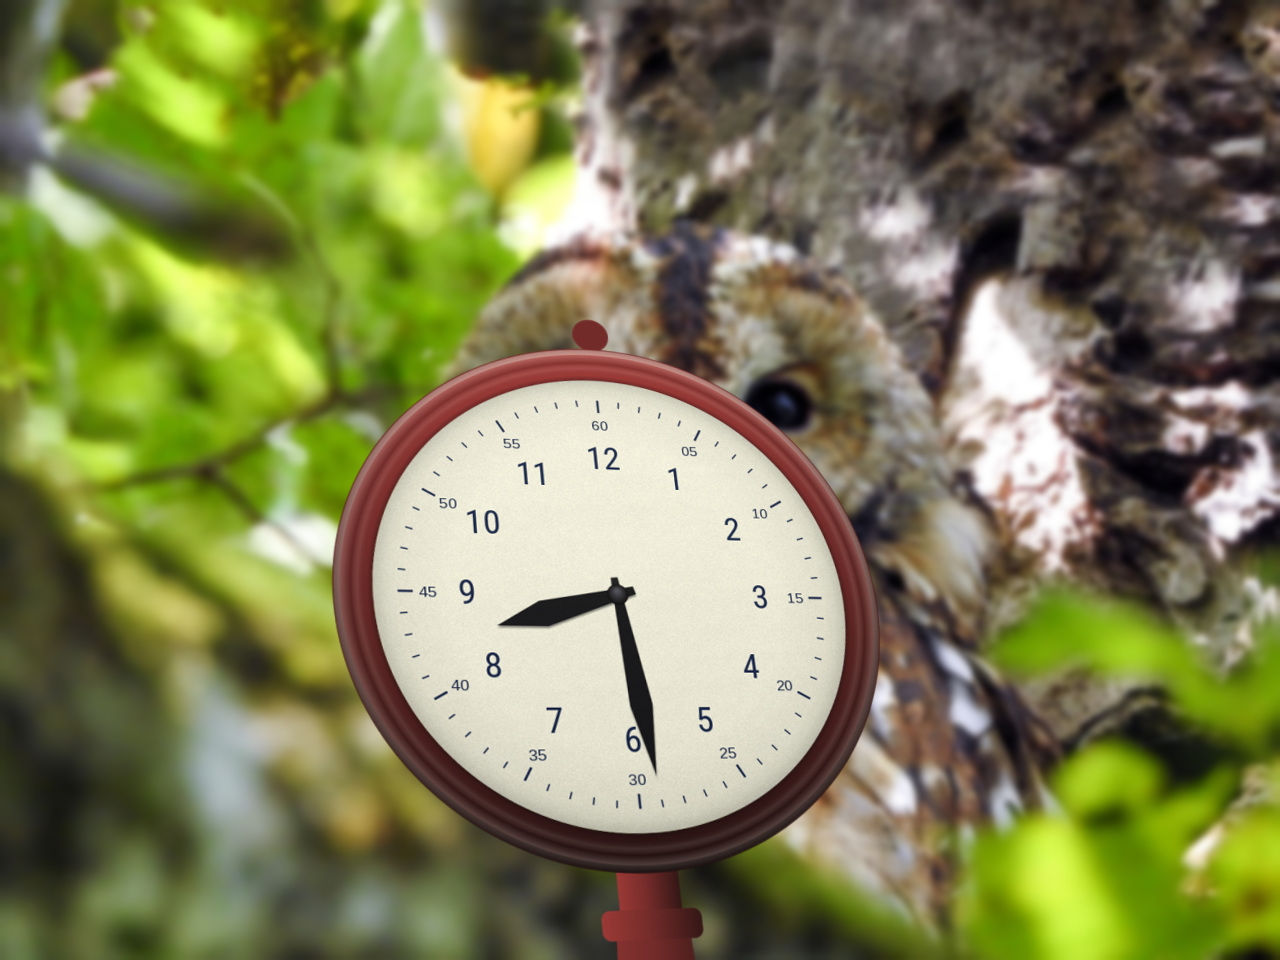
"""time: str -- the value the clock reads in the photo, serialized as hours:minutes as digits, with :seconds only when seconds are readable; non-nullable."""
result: 8:29
